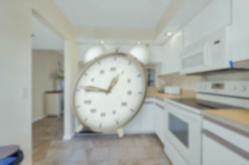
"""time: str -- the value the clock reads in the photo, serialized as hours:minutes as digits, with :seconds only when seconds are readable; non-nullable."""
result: 12:46
